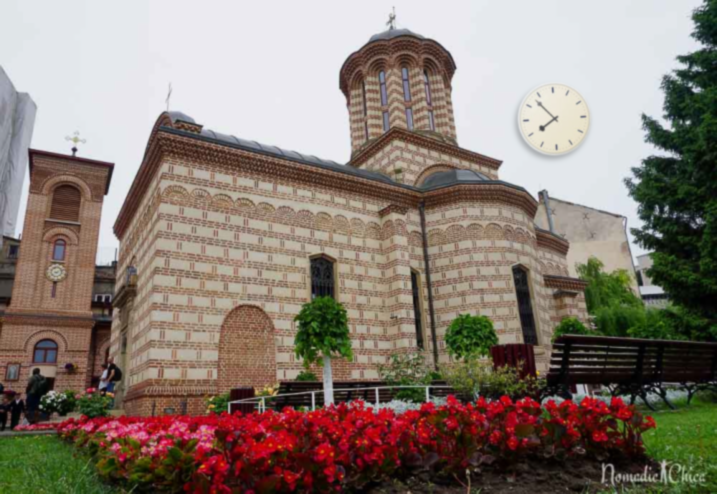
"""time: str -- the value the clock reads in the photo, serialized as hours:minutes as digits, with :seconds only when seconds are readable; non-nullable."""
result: 7:53
